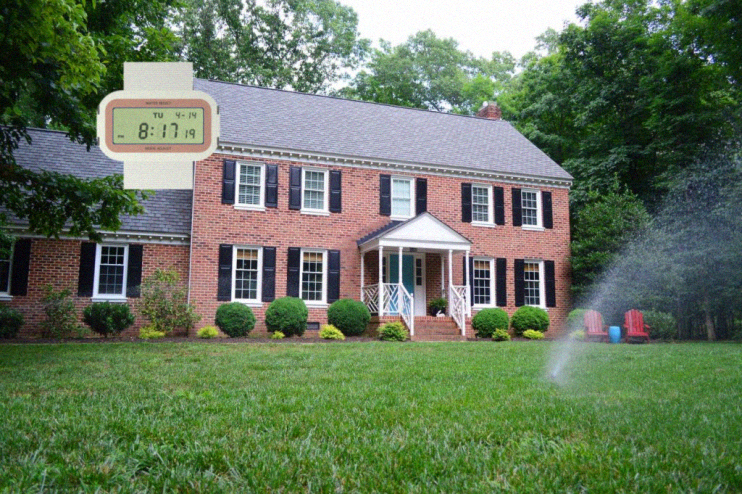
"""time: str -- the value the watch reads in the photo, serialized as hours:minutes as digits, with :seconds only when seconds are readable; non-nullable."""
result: 8:17:19
